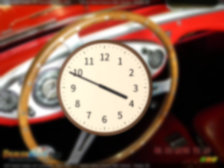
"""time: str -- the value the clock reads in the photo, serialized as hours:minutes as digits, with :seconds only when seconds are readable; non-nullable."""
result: 3:49
